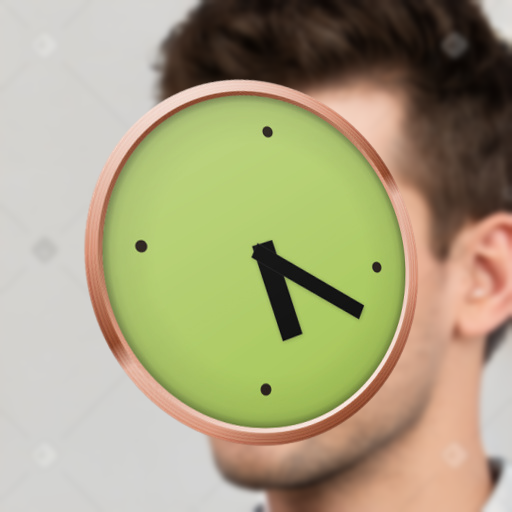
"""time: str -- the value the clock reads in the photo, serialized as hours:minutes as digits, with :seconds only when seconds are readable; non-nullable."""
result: 5:19
